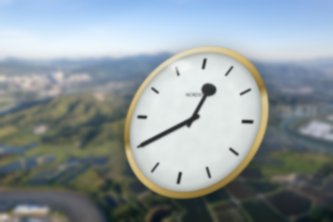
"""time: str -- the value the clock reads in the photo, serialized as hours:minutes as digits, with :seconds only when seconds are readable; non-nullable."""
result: 12:40
